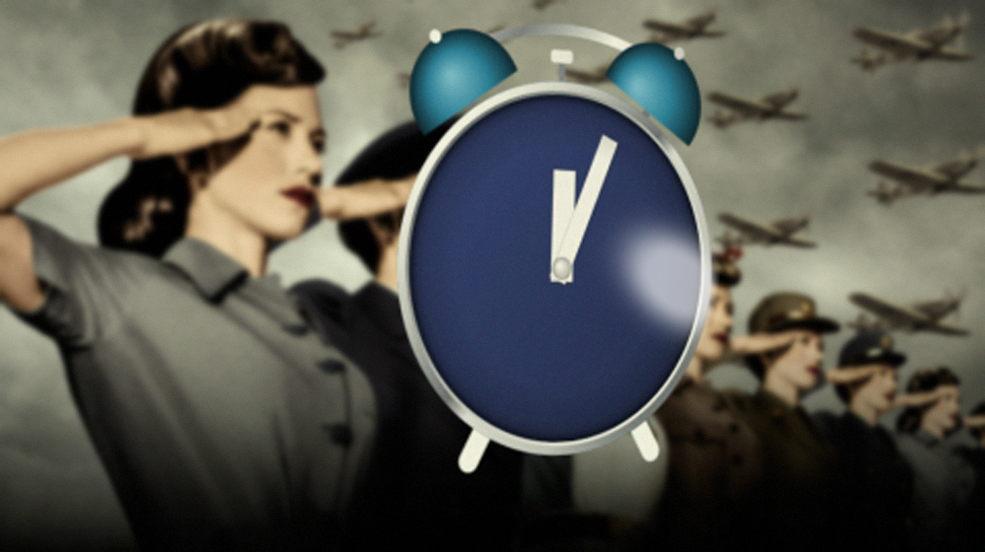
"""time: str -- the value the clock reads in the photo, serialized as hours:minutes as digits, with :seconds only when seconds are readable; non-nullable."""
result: 12:04
